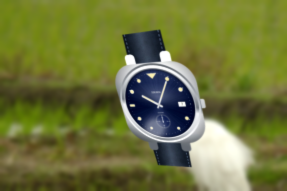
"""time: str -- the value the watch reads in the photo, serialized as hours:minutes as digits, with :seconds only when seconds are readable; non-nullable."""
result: 10:05
